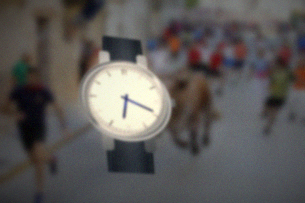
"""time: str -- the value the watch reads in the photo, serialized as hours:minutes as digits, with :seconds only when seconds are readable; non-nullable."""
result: 6:19
